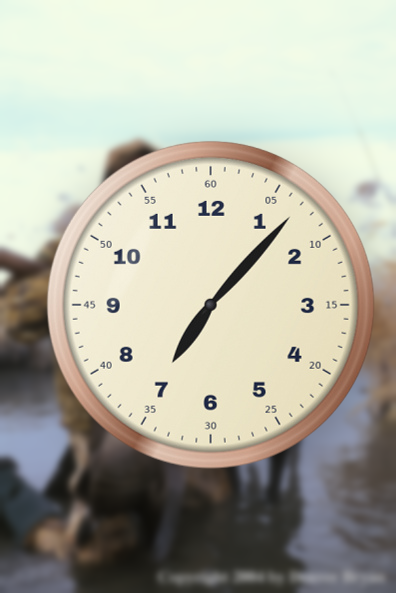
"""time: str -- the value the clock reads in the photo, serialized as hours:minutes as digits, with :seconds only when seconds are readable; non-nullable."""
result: 7:07
